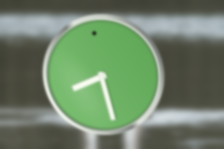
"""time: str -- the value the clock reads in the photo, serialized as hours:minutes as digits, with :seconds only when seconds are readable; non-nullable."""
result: 8:29
